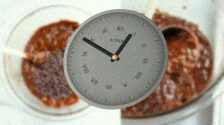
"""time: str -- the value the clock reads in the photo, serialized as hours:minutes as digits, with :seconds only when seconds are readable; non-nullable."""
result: 12:49
